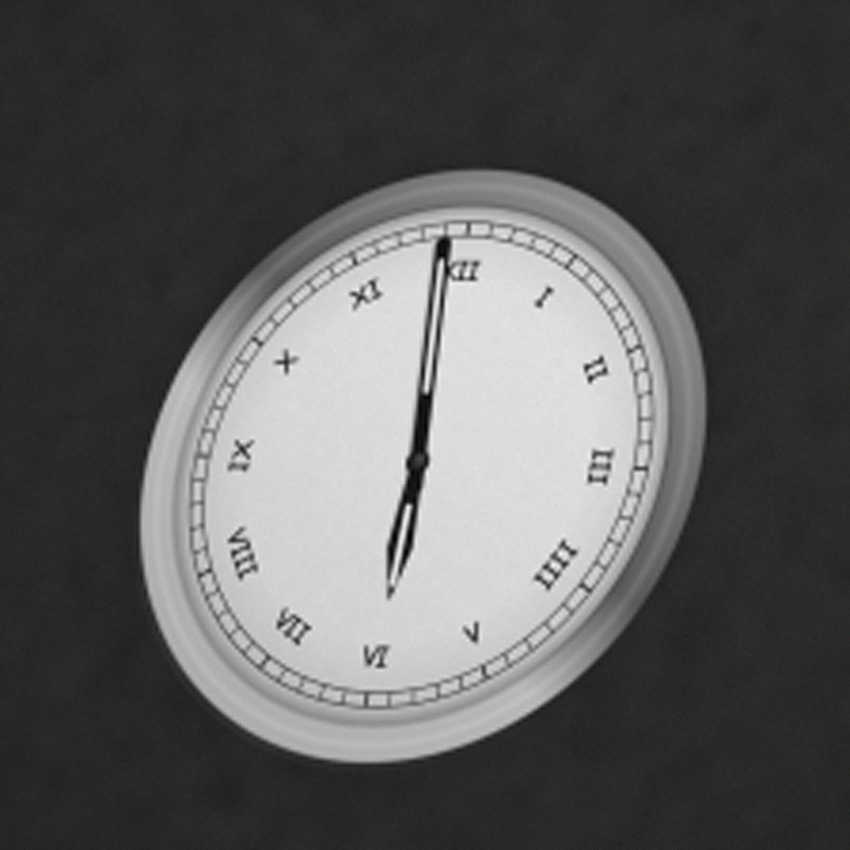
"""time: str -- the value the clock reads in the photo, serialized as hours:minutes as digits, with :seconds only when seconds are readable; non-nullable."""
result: 5:59
